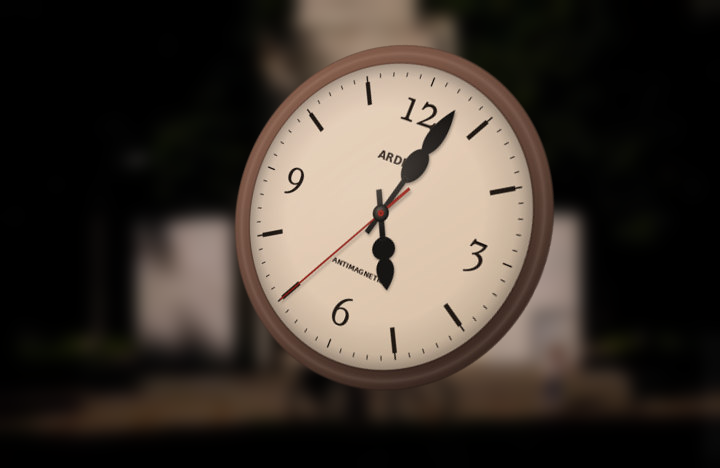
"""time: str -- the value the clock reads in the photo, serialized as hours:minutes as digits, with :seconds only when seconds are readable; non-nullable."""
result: 5:02:35
